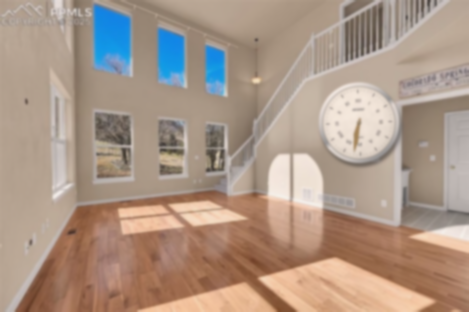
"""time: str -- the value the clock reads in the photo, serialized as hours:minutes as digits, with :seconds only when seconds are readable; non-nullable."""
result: 6:32
